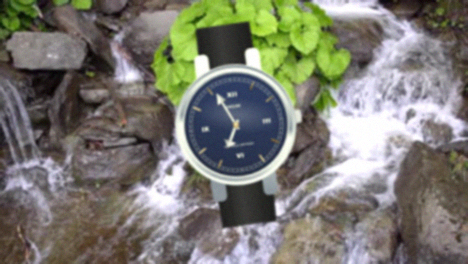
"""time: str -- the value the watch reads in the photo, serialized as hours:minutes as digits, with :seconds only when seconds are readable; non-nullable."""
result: 6:56
